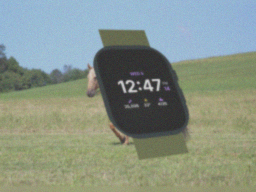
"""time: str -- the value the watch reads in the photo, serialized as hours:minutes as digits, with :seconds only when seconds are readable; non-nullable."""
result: 12:47
